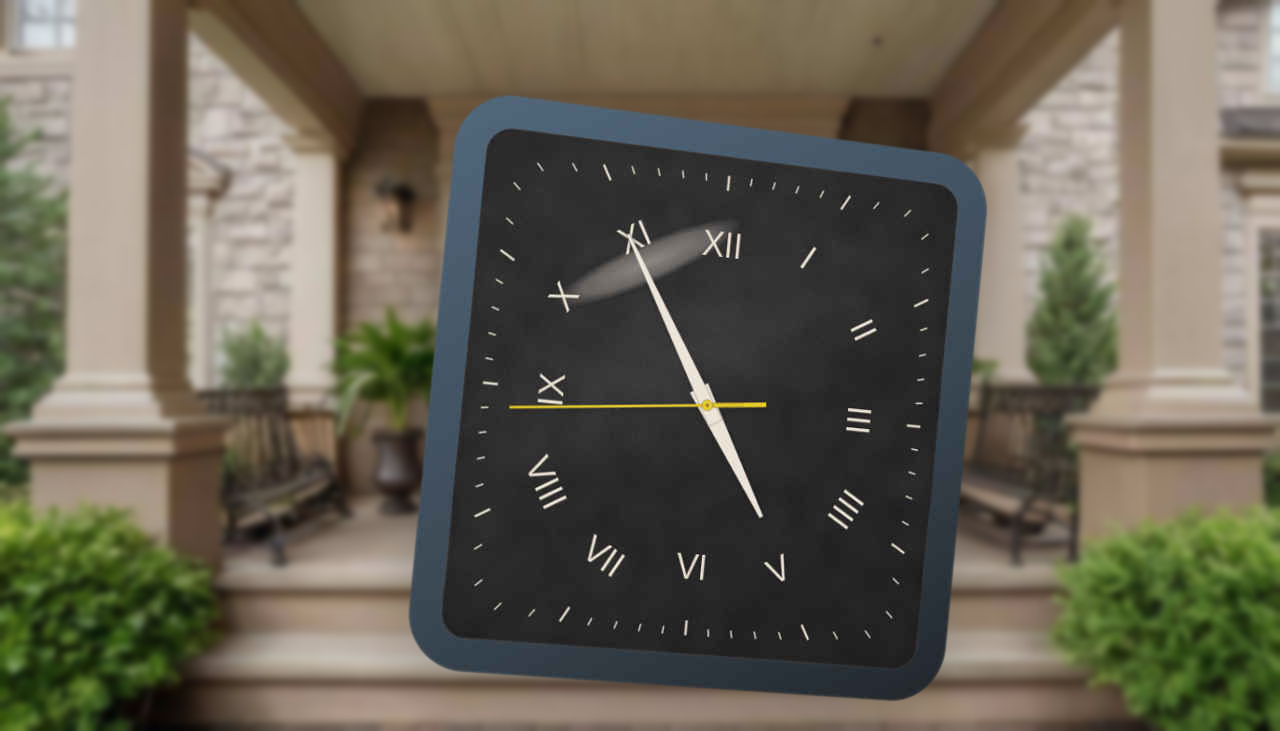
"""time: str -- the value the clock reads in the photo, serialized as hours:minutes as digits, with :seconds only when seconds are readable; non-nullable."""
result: 4:54:44
